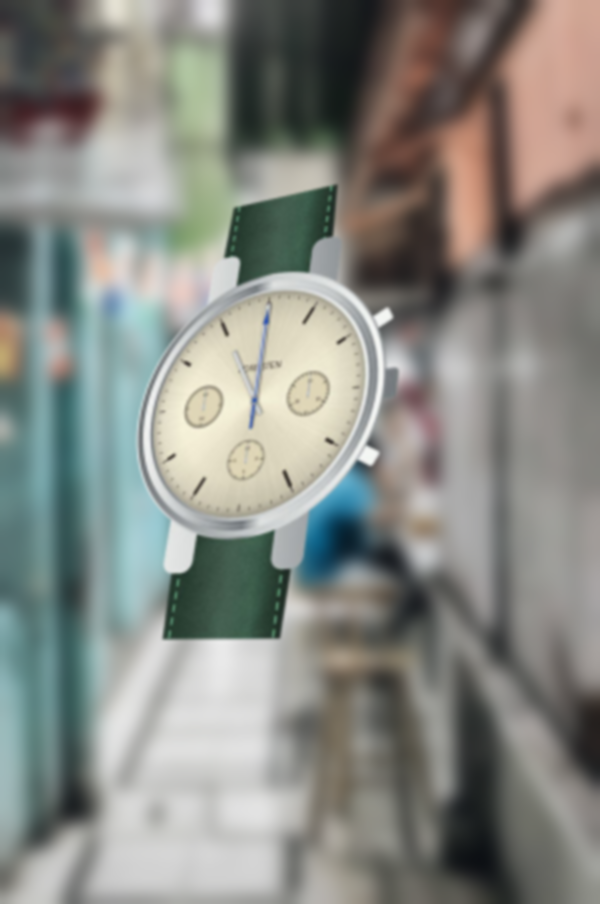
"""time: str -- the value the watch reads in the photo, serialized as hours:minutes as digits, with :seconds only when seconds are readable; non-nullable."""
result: 11:00
